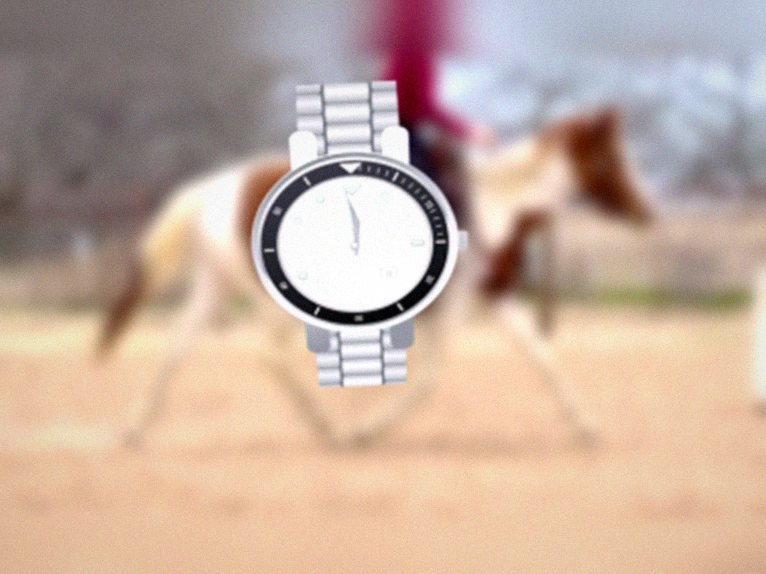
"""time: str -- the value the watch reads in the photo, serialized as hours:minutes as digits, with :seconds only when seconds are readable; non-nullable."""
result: 11:59
